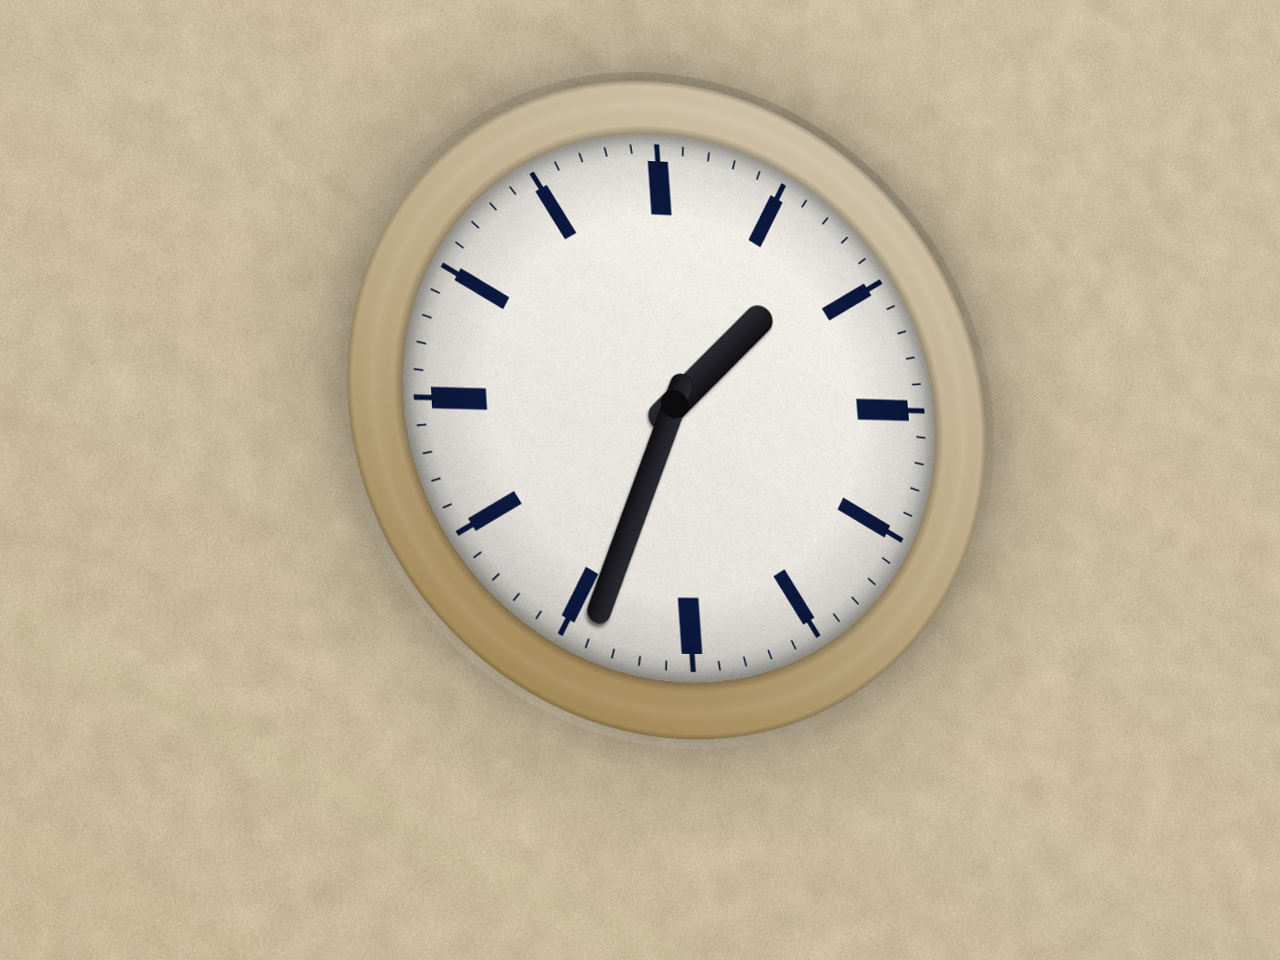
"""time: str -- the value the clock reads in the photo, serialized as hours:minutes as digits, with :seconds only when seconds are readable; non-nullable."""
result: 1:34
